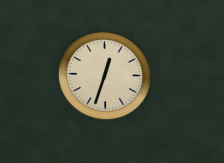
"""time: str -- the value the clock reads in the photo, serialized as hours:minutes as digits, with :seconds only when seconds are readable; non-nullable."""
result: 12:33
